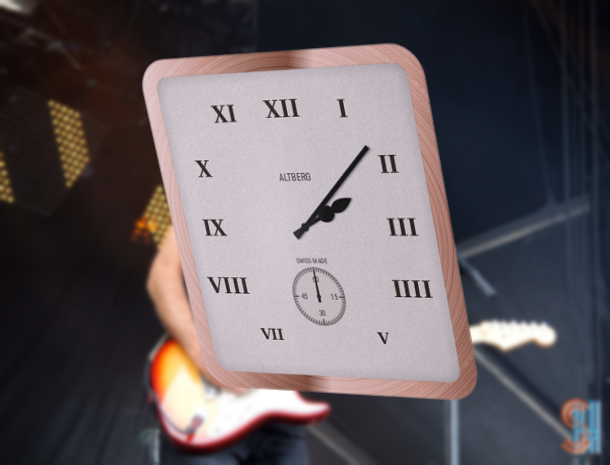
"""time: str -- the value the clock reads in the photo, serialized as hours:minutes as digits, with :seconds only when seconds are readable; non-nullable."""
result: 2:08
